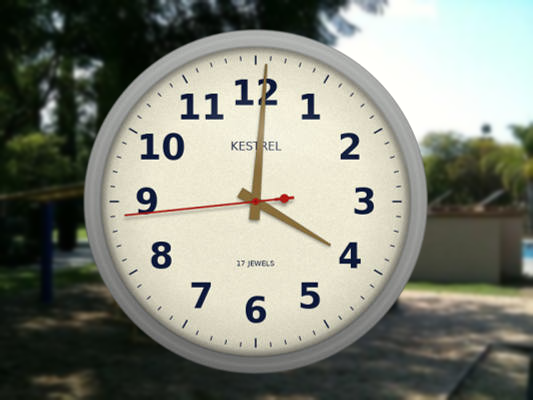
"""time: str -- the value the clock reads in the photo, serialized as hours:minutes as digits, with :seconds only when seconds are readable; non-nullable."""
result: 4:00:44
